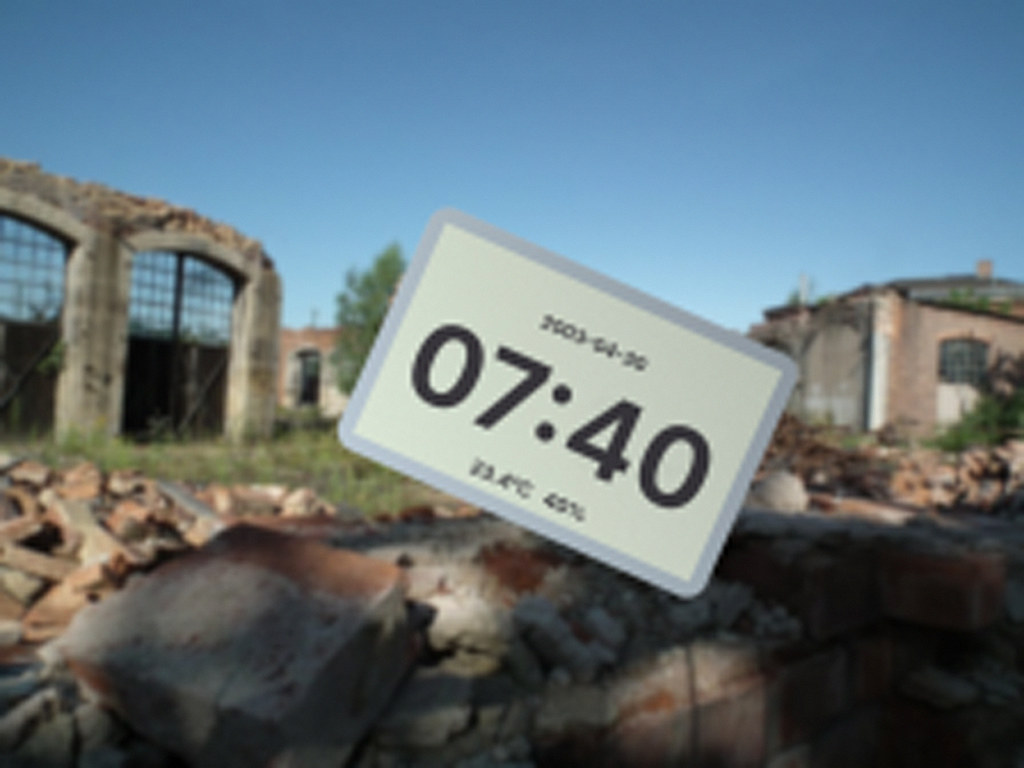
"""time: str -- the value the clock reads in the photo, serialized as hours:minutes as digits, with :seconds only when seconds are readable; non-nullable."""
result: 7:40
